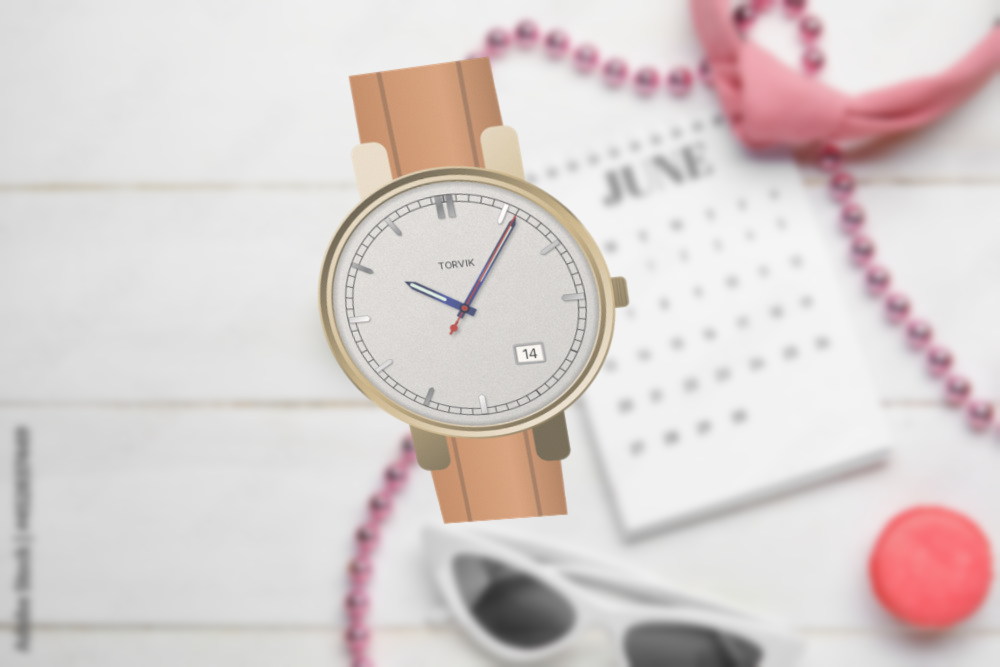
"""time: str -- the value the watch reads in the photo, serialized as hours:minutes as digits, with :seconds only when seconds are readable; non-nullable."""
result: 10:06:06
